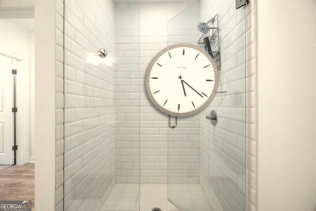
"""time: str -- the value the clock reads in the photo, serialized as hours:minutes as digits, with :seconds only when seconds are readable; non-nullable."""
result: 5:21
